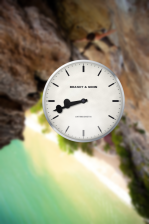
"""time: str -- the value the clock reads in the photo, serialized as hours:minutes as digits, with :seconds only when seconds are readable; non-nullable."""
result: 8:42
